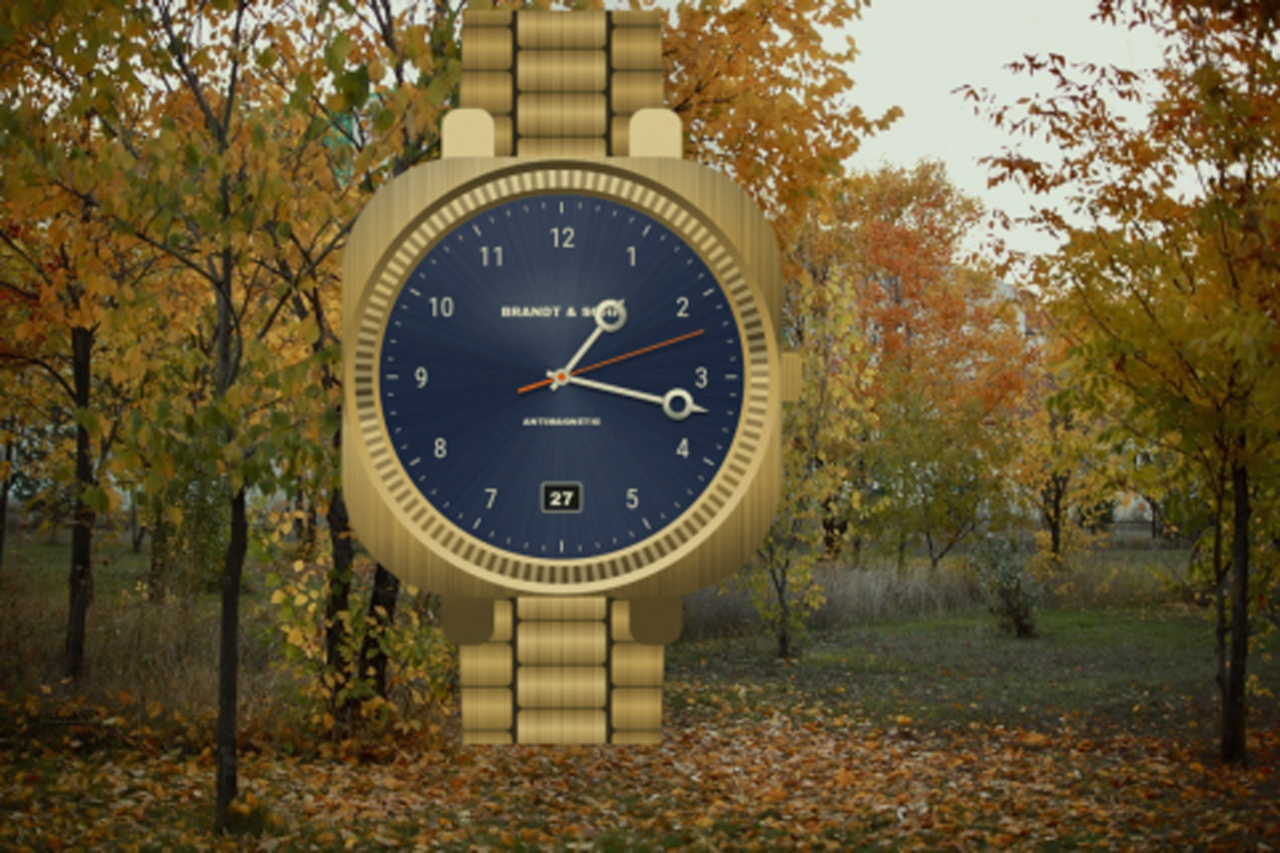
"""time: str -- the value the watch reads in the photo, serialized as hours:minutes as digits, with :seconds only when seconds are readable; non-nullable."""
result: 1:17:12
